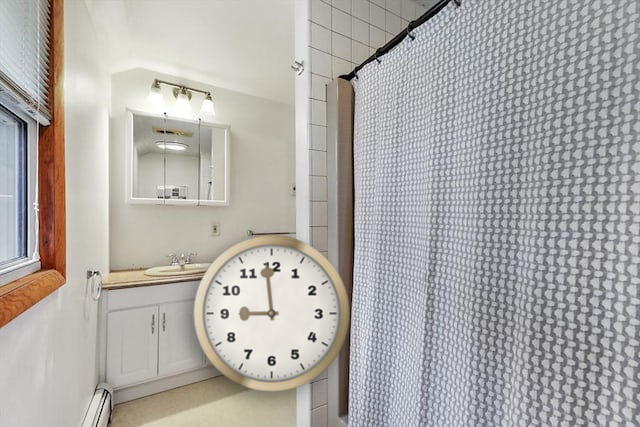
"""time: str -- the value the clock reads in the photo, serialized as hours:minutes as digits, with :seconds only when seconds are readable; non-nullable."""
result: 8:59
